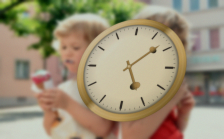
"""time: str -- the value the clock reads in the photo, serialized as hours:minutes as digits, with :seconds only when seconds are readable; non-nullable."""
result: 5:08
